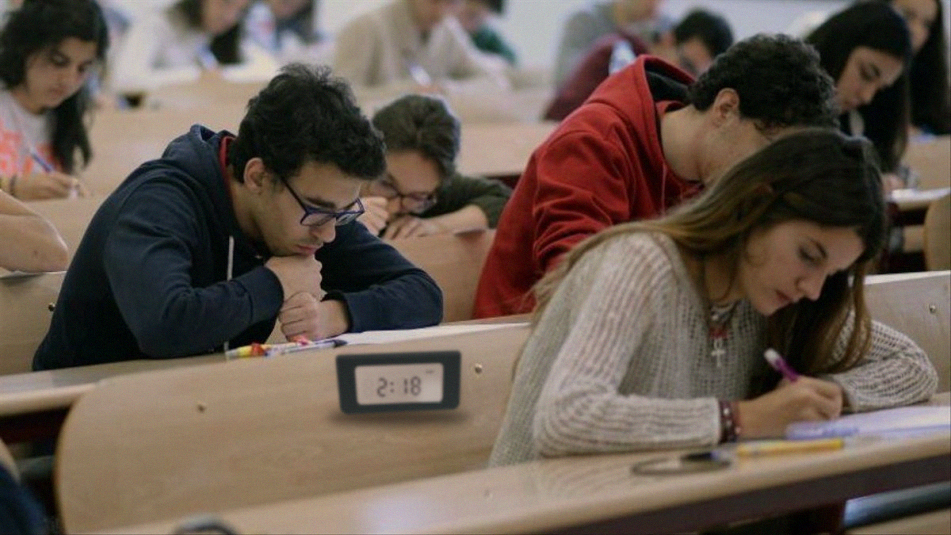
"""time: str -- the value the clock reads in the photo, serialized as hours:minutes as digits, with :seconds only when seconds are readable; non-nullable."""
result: 2:18
